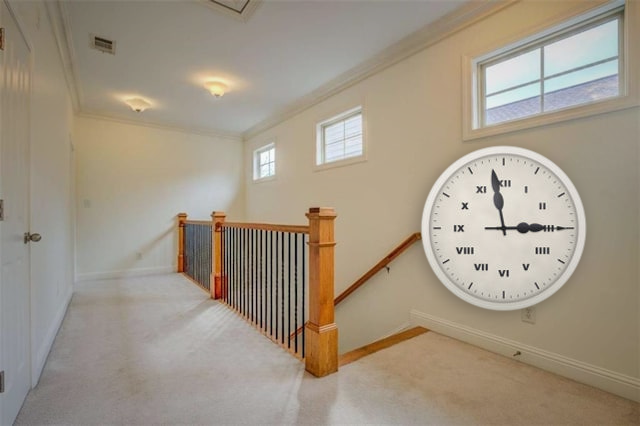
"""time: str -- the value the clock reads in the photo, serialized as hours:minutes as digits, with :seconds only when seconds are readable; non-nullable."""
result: 2:58:15
